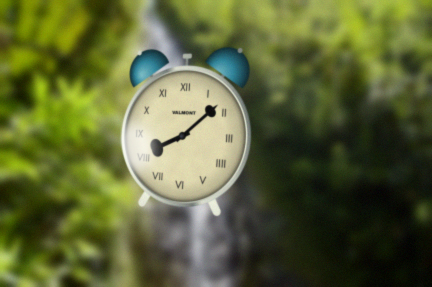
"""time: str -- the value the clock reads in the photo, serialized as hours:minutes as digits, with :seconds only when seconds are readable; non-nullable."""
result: 8:08
